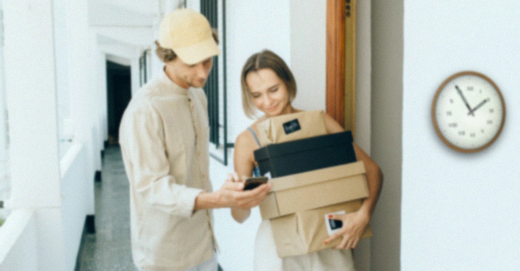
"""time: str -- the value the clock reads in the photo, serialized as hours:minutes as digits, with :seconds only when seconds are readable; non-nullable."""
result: 1:55
